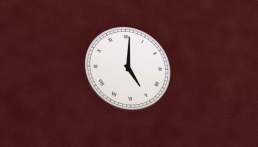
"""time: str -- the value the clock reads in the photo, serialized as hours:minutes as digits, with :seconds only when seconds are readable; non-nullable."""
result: 5:01
